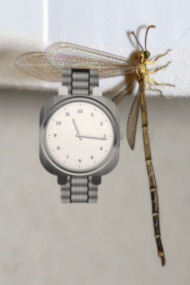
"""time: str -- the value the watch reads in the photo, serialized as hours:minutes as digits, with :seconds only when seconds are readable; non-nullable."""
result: 11:16
